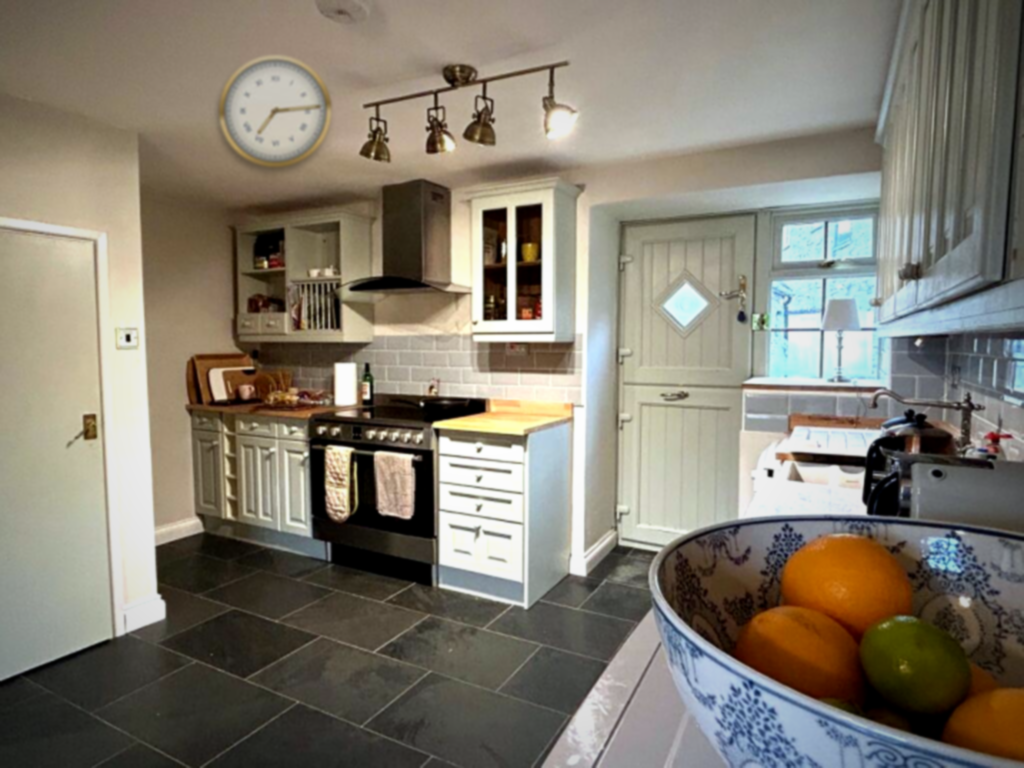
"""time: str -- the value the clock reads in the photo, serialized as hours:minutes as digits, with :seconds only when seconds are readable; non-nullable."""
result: 7:14
